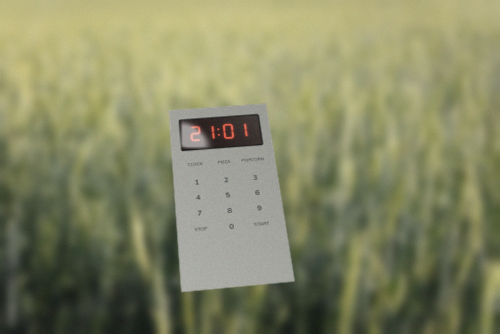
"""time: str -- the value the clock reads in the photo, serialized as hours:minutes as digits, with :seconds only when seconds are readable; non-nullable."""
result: 21:01
